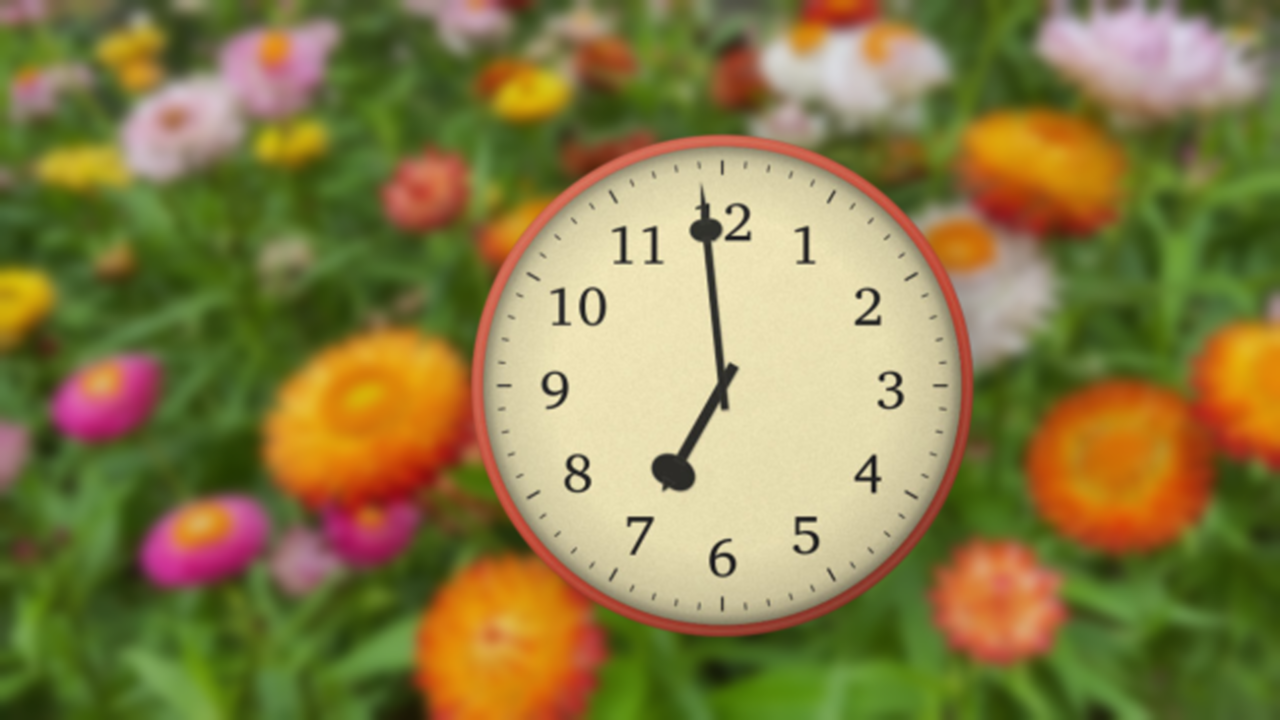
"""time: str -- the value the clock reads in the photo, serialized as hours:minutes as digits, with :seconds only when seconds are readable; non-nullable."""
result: 6:59
